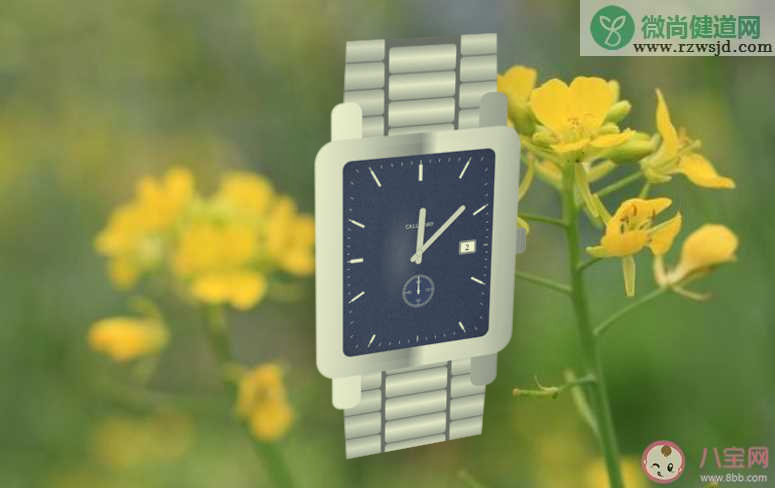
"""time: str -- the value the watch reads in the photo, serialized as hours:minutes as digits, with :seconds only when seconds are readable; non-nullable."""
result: 12:08
